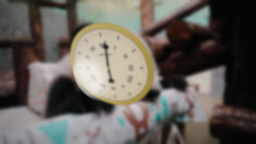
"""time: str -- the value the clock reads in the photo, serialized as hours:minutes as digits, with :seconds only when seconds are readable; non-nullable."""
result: 6:01
